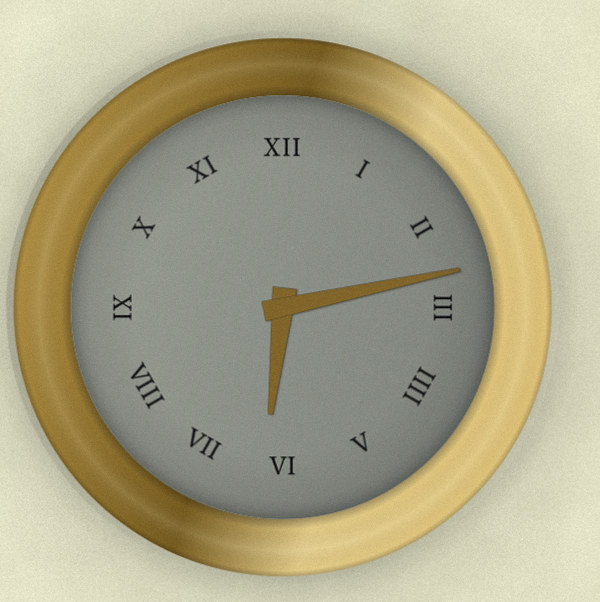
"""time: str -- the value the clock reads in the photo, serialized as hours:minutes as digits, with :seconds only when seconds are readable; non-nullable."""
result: 6:13
